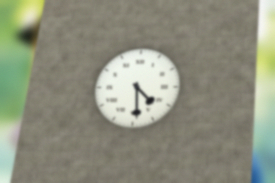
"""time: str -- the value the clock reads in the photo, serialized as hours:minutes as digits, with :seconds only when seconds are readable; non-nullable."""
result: 4:29
